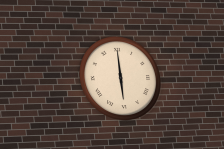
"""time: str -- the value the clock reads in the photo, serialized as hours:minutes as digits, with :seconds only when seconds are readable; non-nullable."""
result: 6:00
